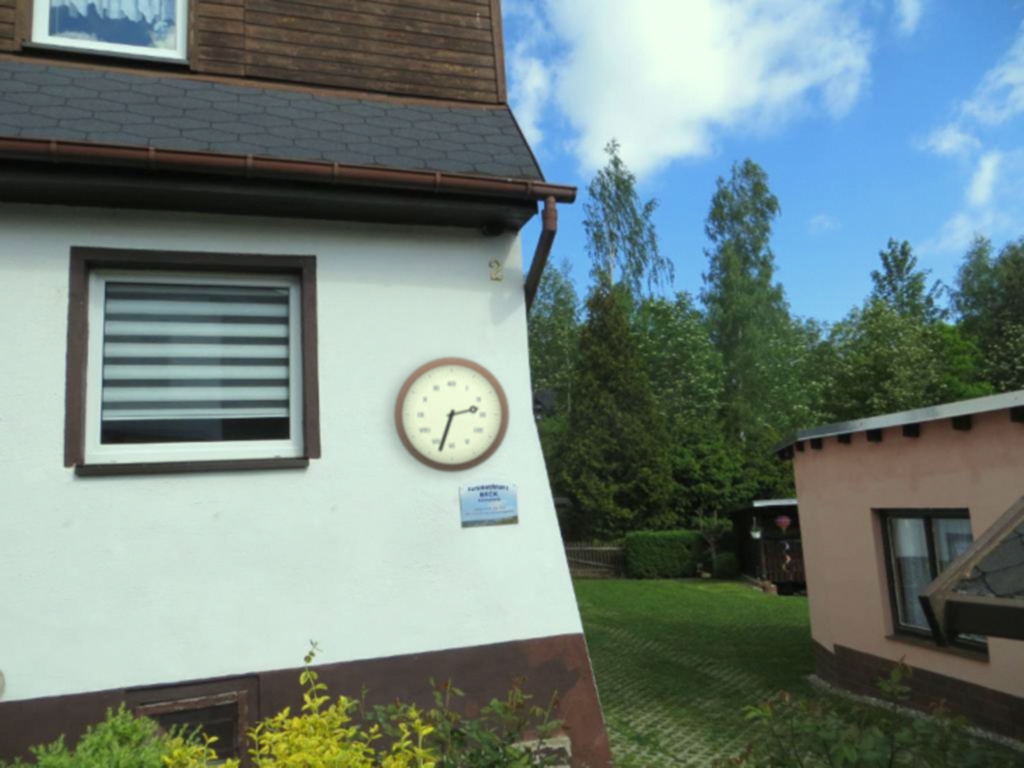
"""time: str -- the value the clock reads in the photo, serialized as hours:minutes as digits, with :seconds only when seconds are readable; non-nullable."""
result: 2:33
